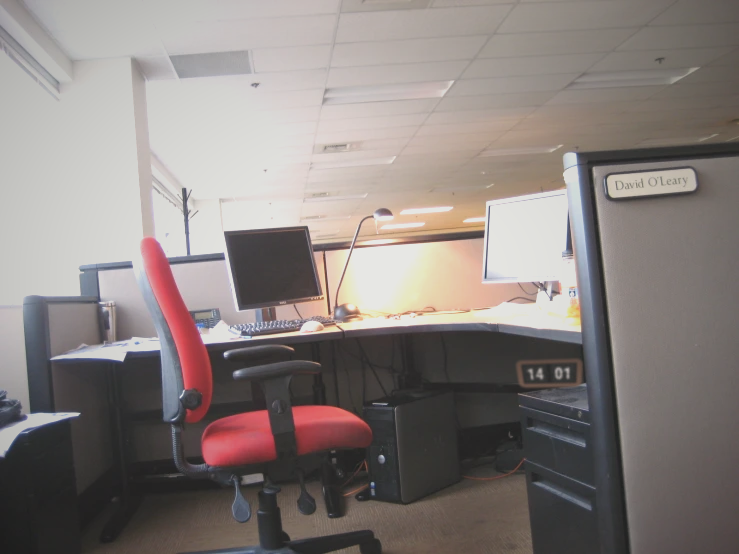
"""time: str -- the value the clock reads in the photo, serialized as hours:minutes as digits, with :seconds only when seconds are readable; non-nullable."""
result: 14:01
